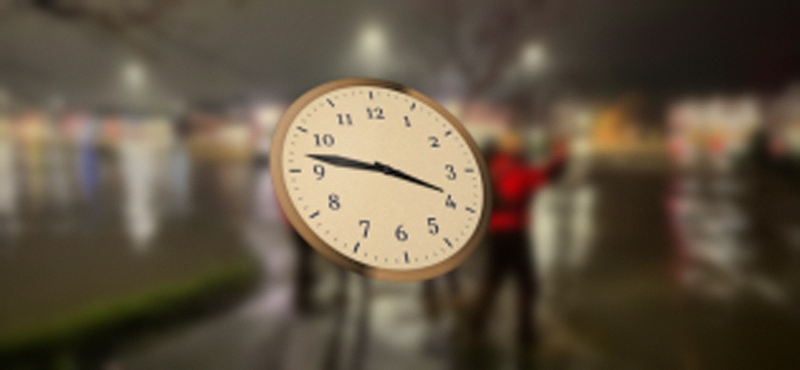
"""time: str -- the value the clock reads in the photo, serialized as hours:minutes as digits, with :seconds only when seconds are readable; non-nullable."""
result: 3:47
